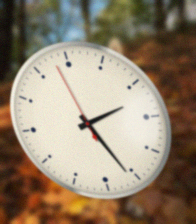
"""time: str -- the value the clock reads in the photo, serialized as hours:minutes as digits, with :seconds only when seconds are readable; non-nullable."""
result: 2:25:58
